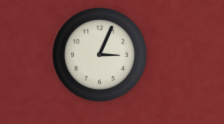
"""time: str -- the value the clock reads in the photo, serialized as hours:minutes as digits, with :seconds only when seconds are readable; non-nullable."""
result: 3:04
